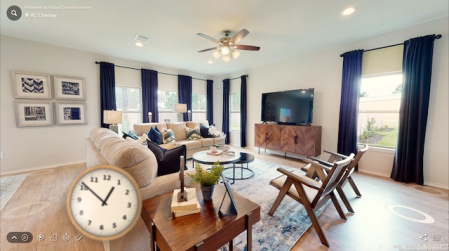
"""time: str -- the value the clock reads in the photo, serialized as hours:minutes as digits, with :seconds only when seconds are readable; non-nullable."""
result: 12:51
